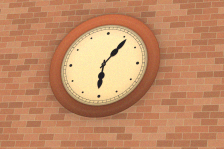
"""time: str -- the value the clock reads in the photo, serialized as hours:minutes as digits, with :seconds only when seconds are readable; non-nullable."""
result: 6:06
